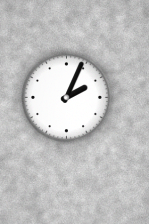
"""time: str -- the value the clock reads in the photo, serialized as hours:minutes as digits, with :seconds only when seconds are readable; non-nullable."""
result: 2:04
